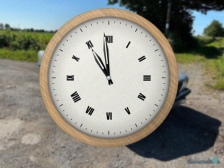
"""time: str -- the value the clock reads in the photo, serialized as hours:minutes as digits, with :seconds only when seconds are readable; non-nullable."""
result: 10:59
